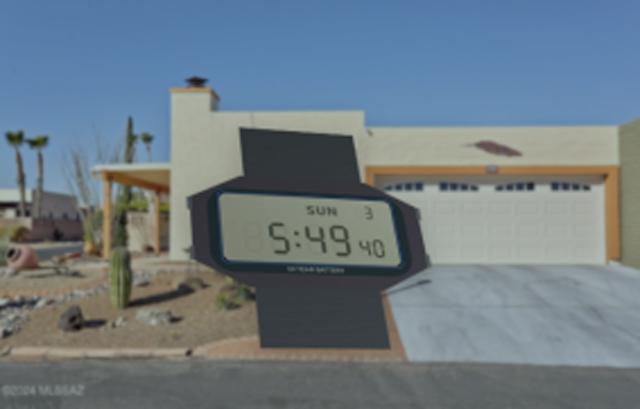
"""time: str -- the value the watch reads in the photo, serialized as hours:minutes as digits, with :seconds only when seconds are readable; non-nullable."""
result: 5:49:40
